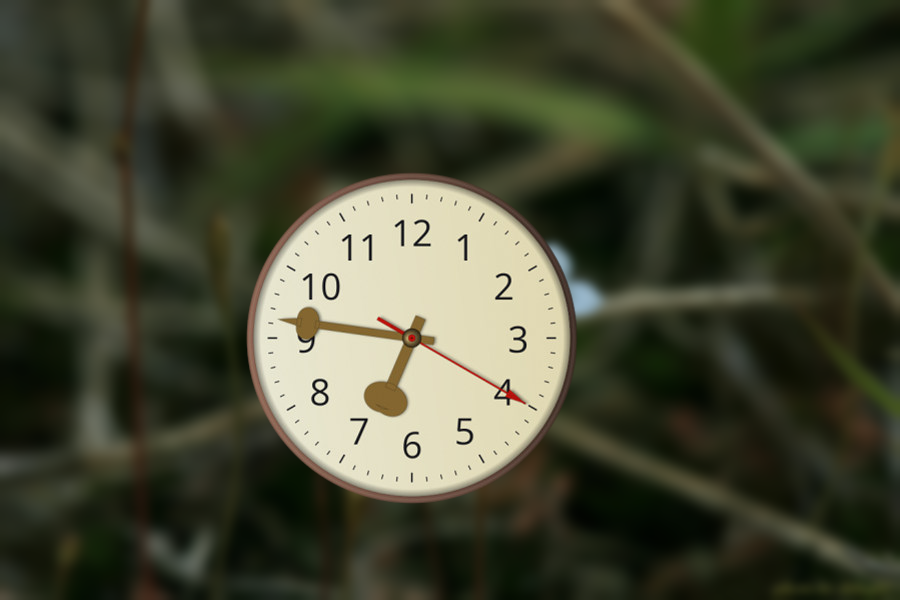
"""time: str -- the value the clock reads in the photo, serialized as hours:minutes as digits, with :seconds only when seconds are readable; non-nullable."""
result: 6:46:20
